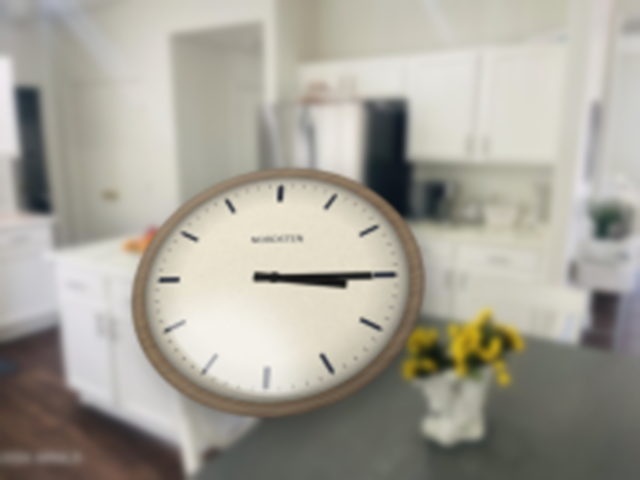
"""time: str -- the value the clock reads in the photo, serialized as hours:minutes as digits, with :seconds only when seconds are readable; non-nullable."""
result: 3:15
